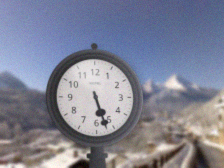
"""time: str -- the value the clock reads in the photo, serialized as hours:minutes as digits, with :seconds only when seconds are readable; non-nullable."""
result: 5:27
